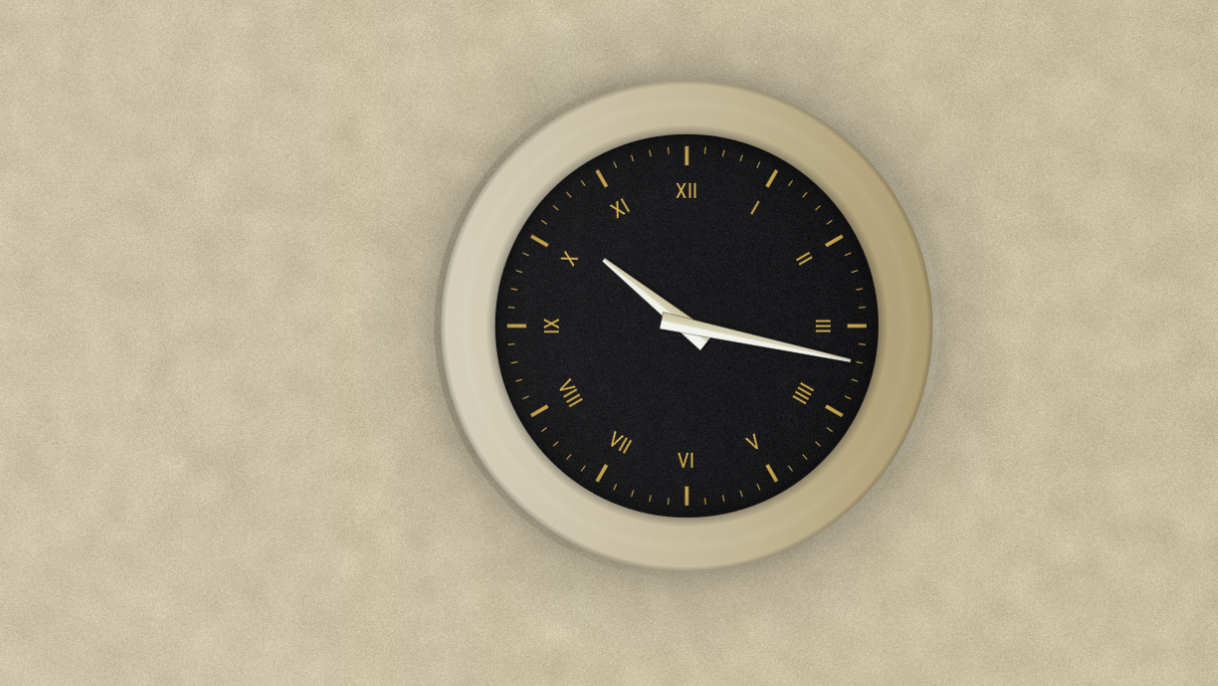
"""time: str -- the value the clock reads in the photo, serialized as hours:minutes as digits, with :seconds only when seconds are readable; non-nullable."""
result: 10:17
